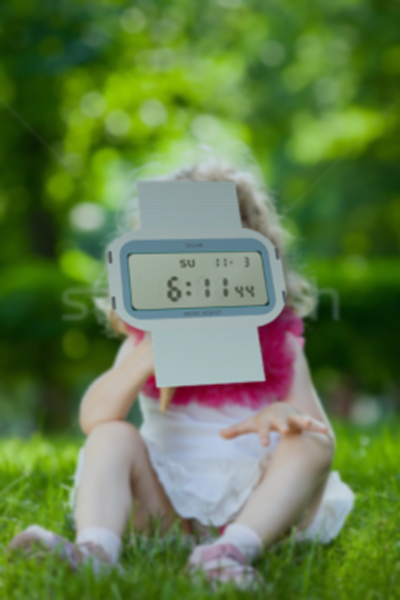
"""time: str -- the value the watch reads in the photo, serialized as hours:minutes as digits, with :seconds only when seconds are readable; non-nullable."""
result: 6:11:44
